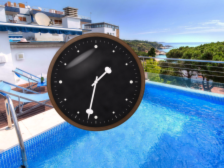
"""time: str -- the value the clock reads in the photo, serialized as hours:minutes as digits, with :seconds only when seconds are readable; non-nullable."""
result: 1:32
